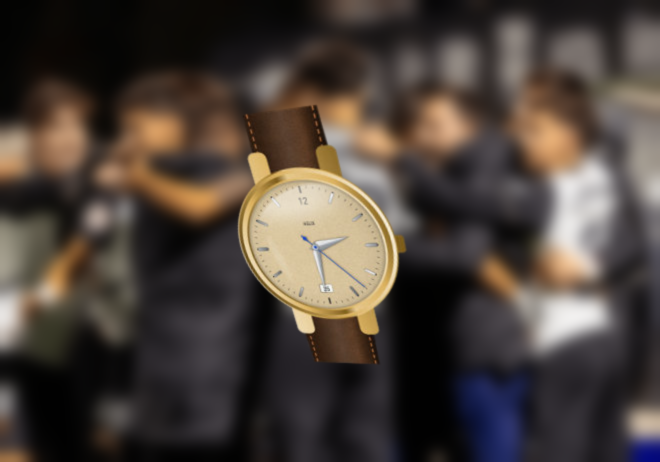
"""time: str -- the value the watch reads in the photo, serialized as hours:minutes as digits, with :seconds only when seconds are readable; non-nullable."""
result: 2:30:23
